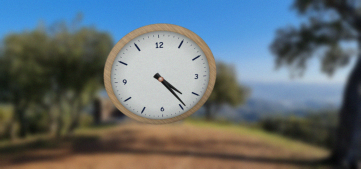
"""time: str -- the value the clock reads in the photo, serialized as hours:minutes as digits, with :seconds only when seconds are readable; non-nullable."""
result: 4:24
